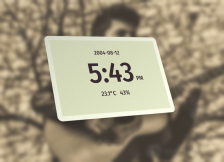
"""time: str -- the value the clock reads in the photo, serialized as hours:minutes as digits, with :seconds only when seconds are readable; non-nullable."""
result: 5:43
